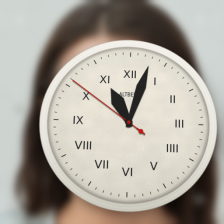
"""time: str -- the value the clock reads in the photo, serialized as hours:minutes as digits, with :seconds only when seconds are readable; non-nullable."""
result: 11:02:51
